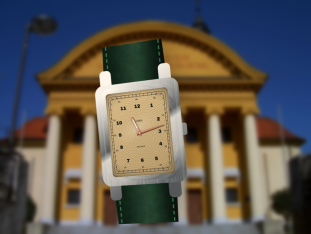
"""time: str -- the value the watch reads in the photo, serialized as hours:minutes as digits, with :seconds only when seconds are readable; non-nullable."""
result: 11:13
